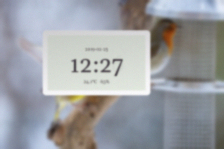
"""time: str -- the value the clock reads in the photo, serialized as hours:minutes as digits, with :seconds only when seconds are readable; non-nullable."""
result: 12:27
